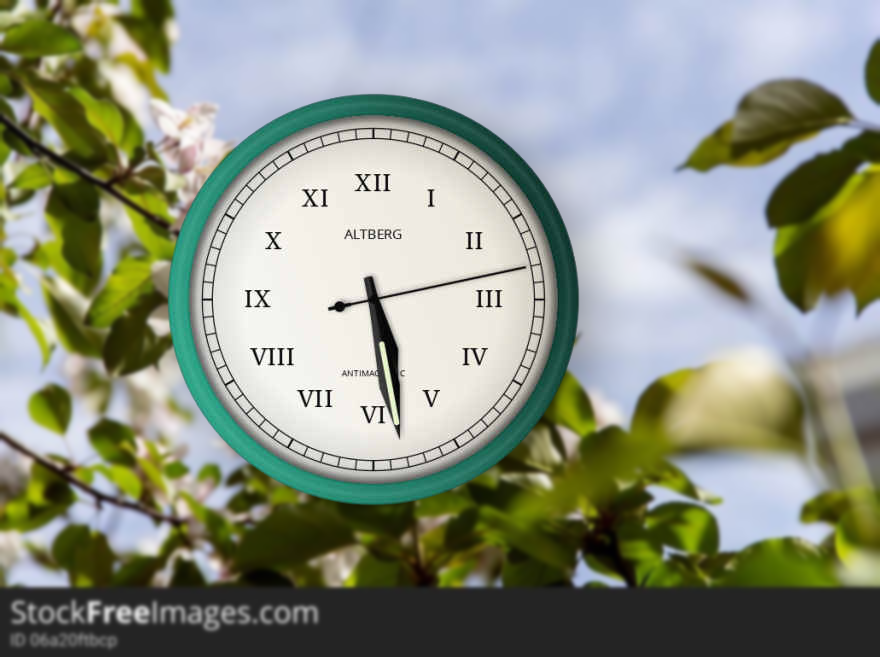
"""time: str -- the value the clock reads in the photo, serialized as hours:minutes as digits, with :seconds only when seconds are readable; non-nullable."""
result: 5:28:13
